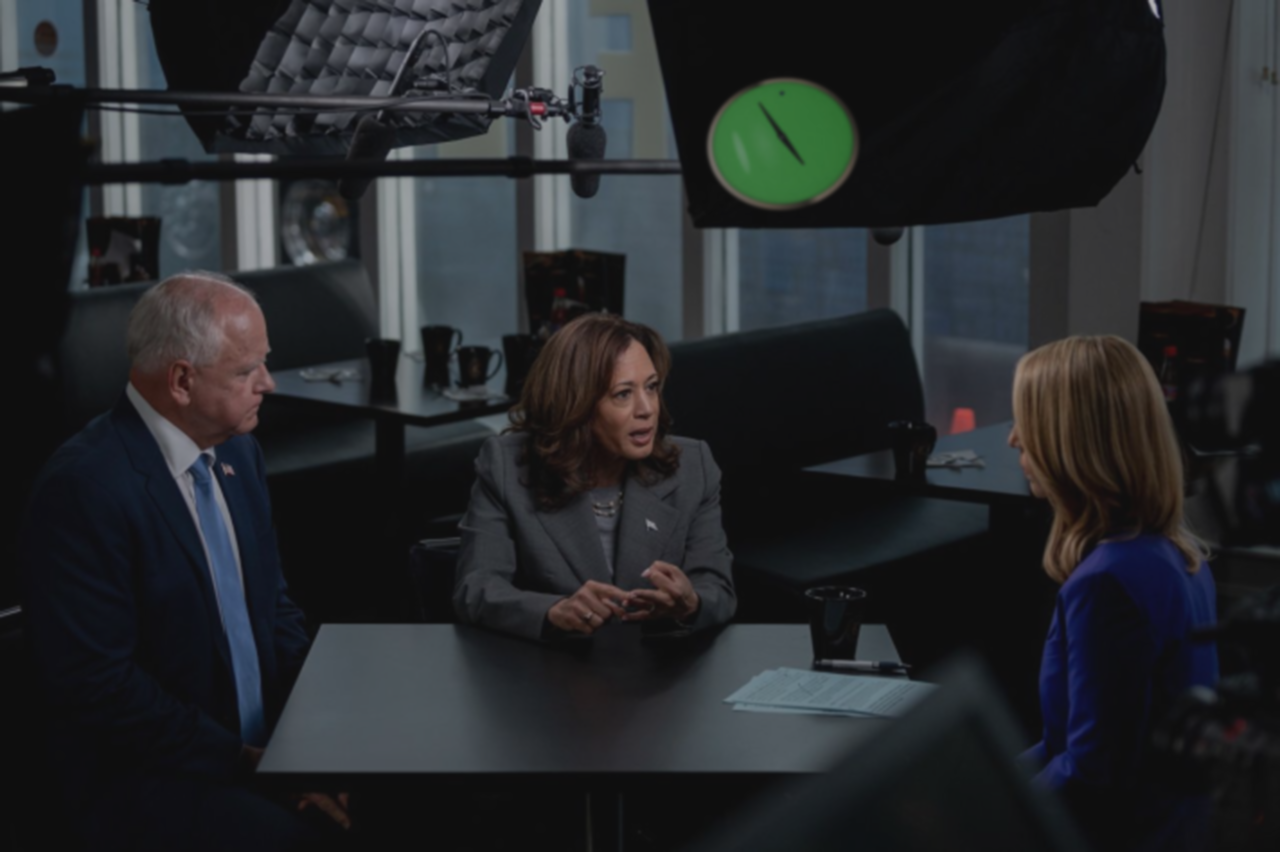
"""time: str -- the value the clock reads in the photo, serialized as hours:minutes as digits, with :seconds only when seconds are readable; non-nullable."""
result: 4:55
